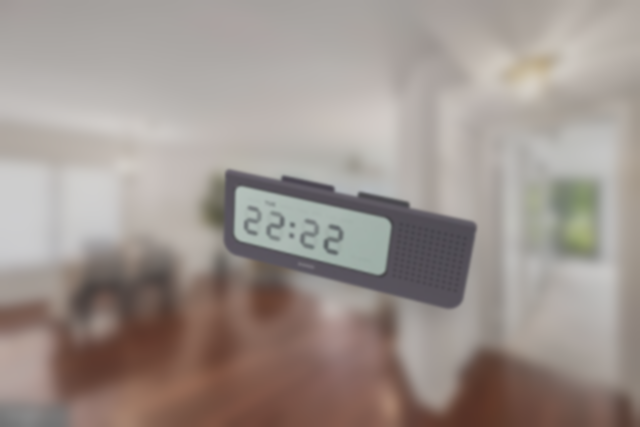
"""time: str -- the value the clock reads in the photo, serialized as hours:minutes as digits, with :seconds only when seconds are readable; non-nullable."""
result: 22:22
